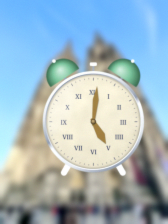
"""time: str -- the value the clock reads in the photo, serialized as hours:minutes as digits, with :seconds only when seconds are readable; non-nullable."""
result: 5:01
